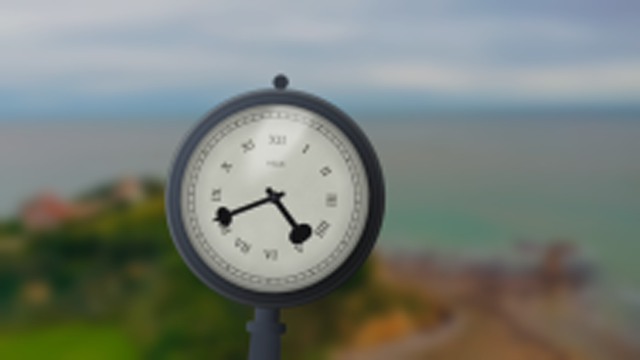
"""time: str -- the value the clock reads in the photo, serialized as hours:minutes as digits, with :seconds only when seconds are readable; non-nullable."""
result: 4:41
